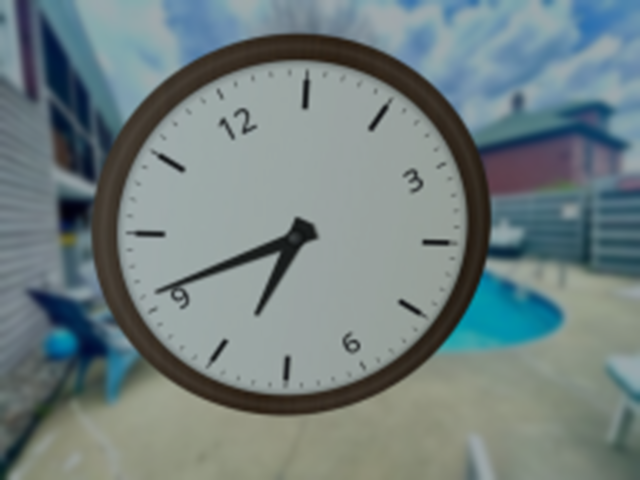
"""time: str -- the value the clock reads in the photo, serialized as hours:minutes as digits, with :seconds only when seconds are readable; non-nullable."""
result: 7:46
